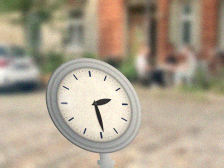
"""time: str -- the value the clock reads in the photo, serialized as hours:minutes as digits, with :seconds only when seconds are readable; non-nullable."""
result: 2:29
